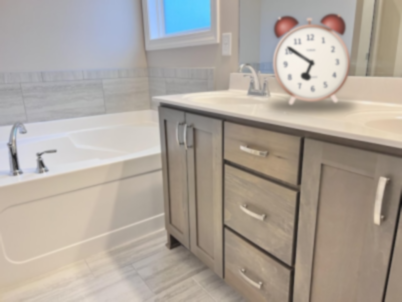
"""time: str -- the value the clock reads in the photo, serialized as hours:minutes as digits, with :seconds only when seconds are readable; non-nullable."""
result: 6:51
